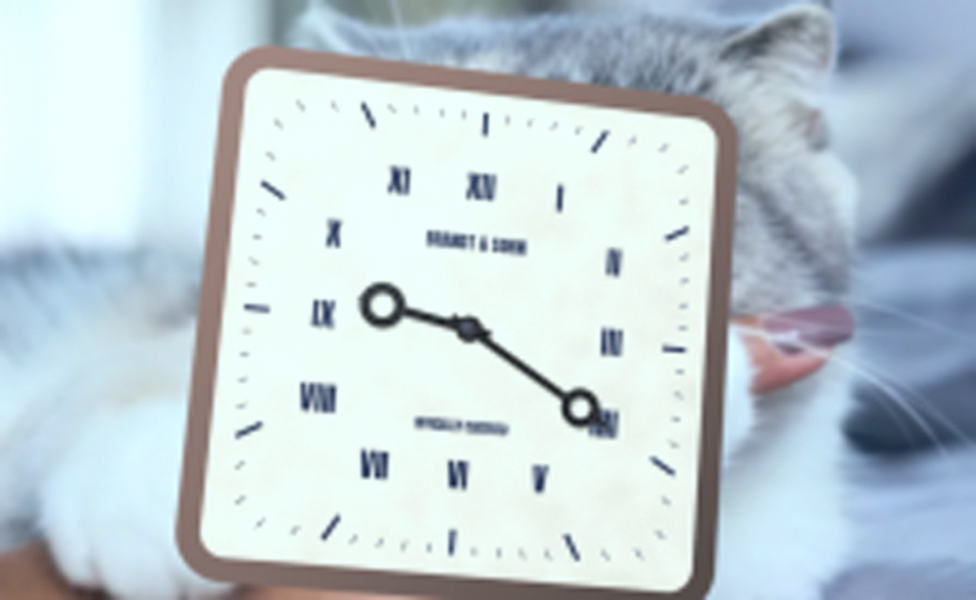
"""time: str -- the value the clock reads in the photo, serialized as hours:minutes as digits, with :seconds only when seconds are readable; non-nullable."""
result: 9:20
